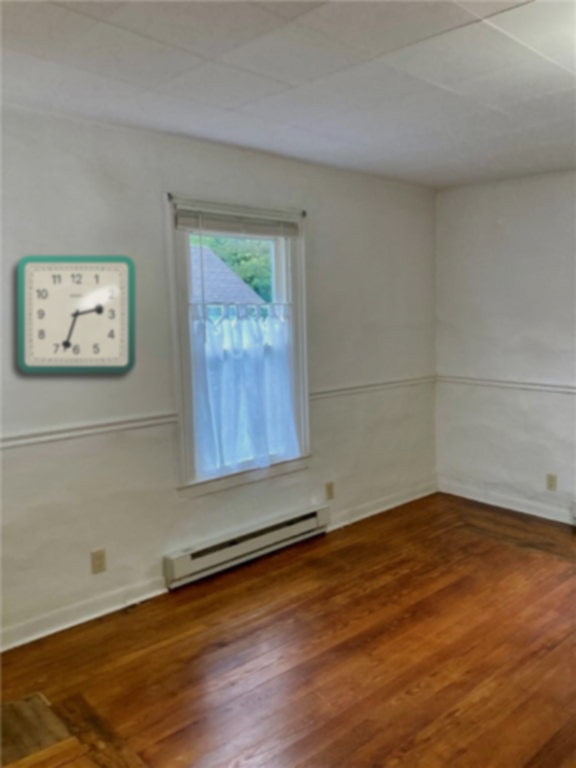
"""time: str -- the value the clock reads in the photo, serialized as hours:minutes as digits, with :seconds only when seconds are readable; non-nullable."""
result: 2:33
